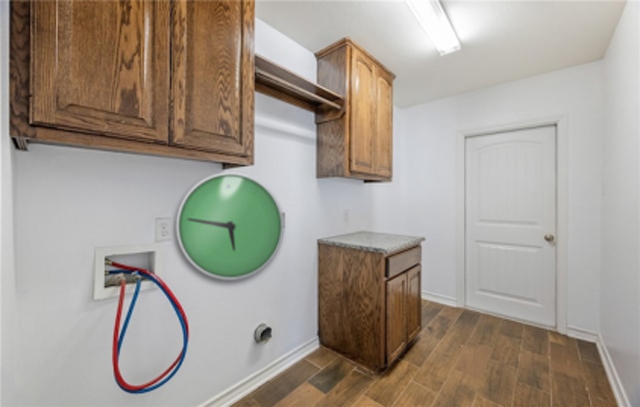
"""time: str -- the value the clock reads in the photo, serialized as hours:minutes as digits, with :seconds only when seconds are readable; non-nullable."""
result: 5:47
